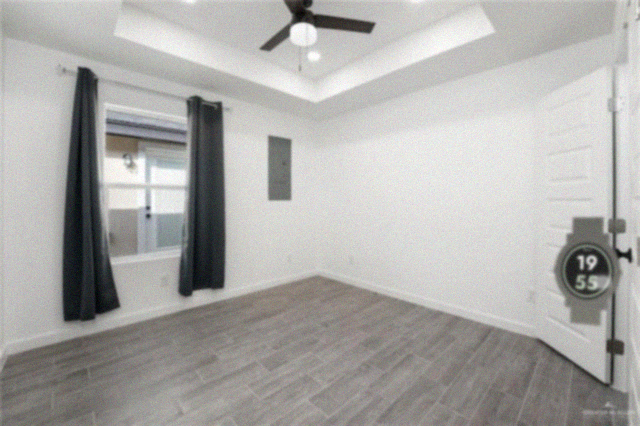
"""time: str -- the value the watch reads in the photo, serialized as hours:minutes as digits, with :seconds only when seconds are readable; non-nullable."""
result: 19:55
